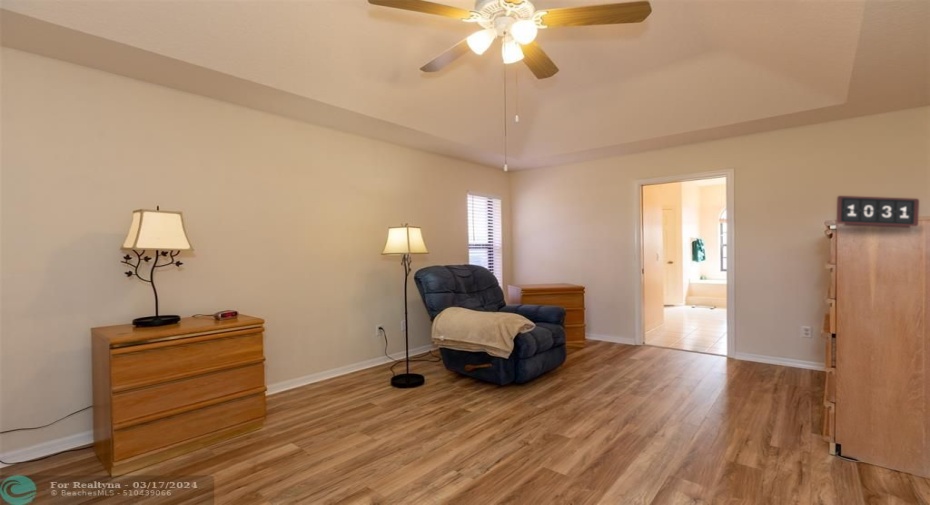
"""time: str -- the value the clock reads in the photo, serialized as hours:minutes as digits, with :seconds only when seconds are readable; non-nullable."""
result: 10:31
